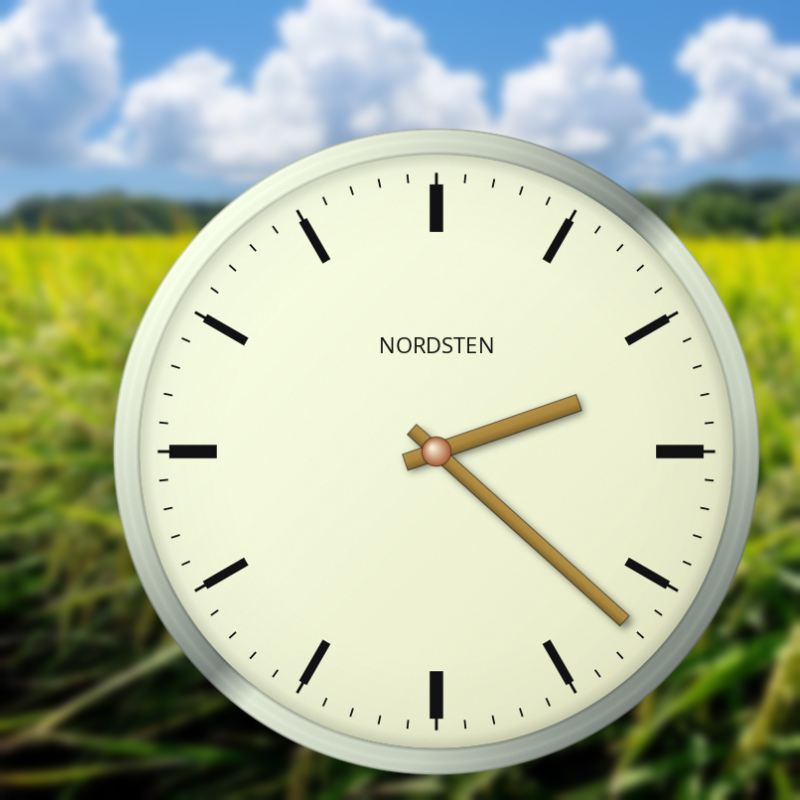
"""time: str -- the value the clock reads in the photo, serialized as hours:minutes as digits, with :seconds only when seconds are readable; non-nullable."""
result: 2:22
